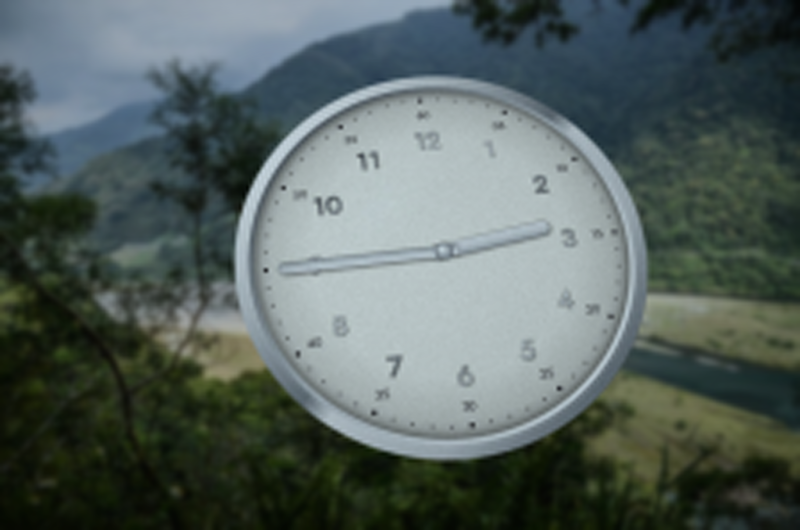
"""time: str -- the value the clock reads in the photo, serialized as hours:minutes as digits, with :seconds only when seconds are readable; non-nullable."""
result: 2:45
